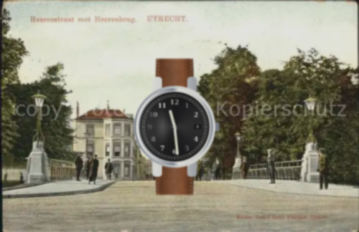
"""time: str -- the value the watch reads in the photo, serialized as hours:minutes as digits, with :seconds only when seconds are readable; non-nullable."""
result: 11:29
